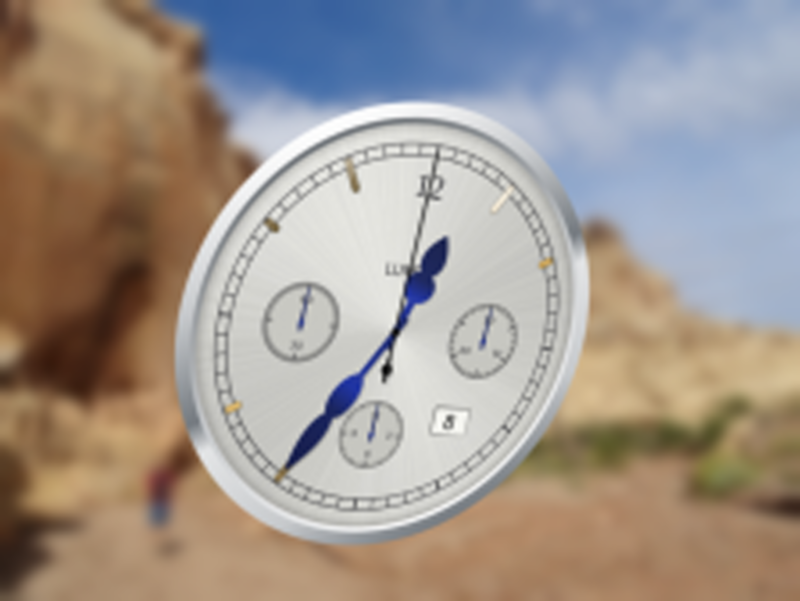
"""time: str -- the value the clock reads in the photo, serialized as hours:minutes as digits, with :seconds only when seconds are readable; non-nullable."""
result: 12:35
